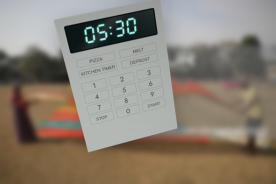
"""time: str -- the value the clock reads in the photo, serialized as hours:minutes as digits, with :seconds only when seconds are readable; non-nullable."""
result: 5:30
